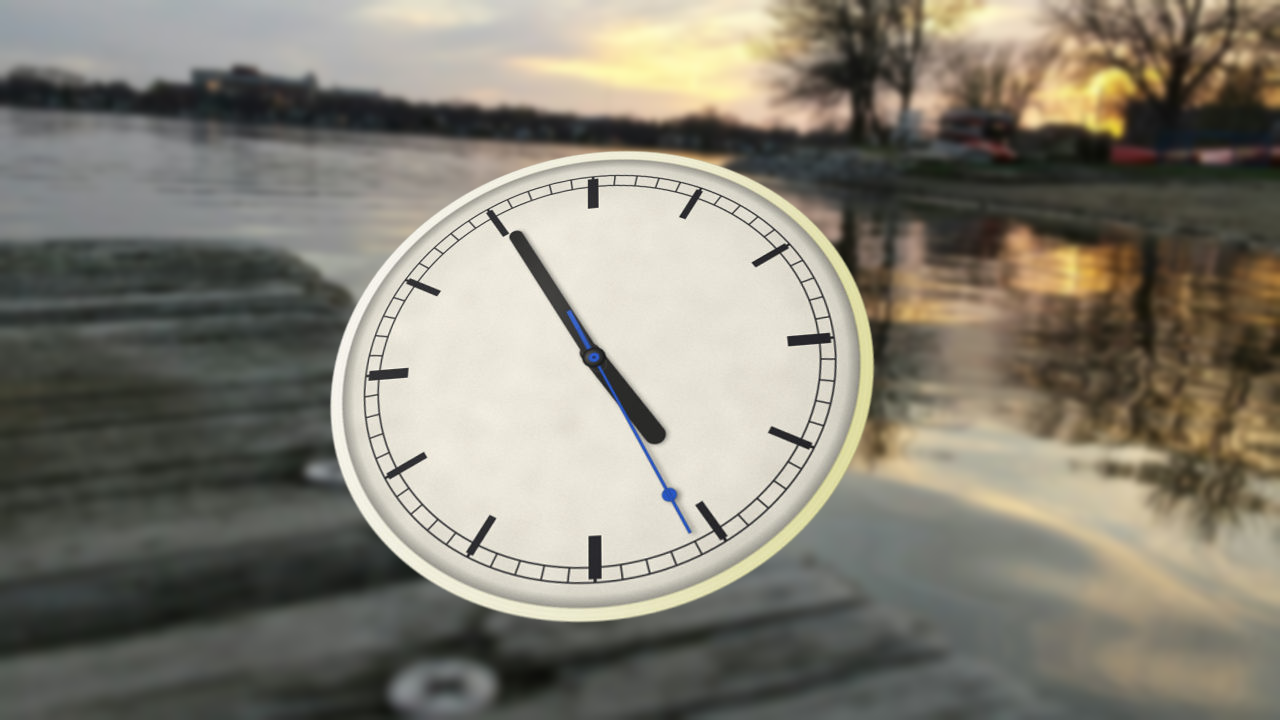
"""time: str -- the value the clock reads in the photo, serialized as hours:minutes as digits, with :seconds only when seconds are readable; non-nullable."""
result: 4:55:26
